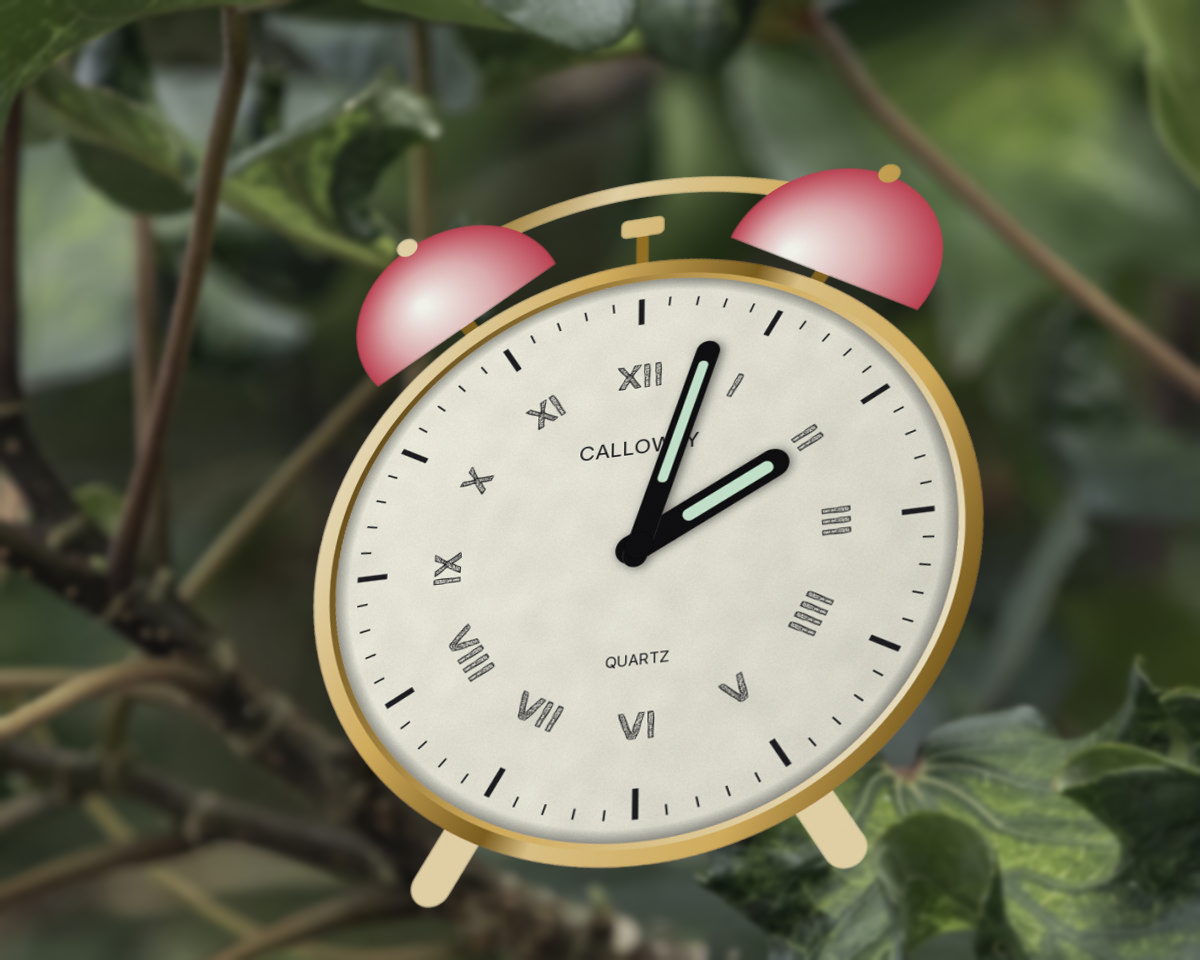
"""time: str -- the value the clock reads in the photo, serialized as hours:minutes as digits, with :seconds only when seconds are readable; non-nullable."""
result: 2:03
